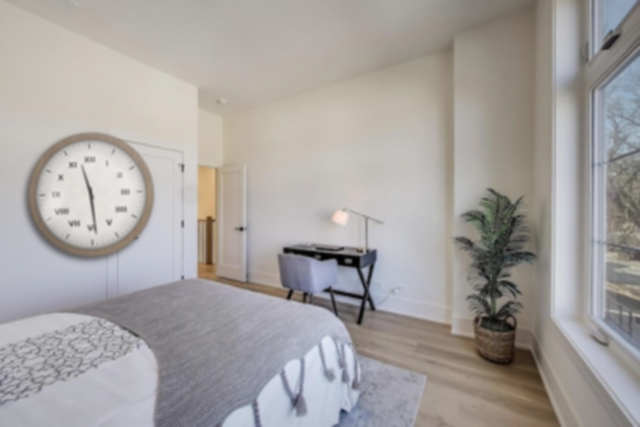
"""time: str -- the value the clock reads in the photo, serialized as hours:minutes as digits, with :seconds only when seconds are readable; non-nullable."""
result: 11:29
